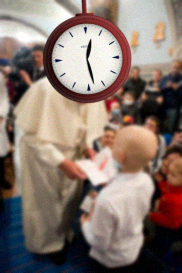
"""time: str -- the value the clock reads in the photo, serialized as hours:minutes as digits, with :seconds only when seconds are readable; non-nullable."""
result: 12:28
